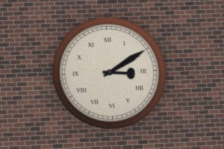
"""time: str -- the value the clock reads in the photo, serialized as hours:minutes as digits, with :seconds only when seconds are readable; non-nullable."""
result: 3:10
